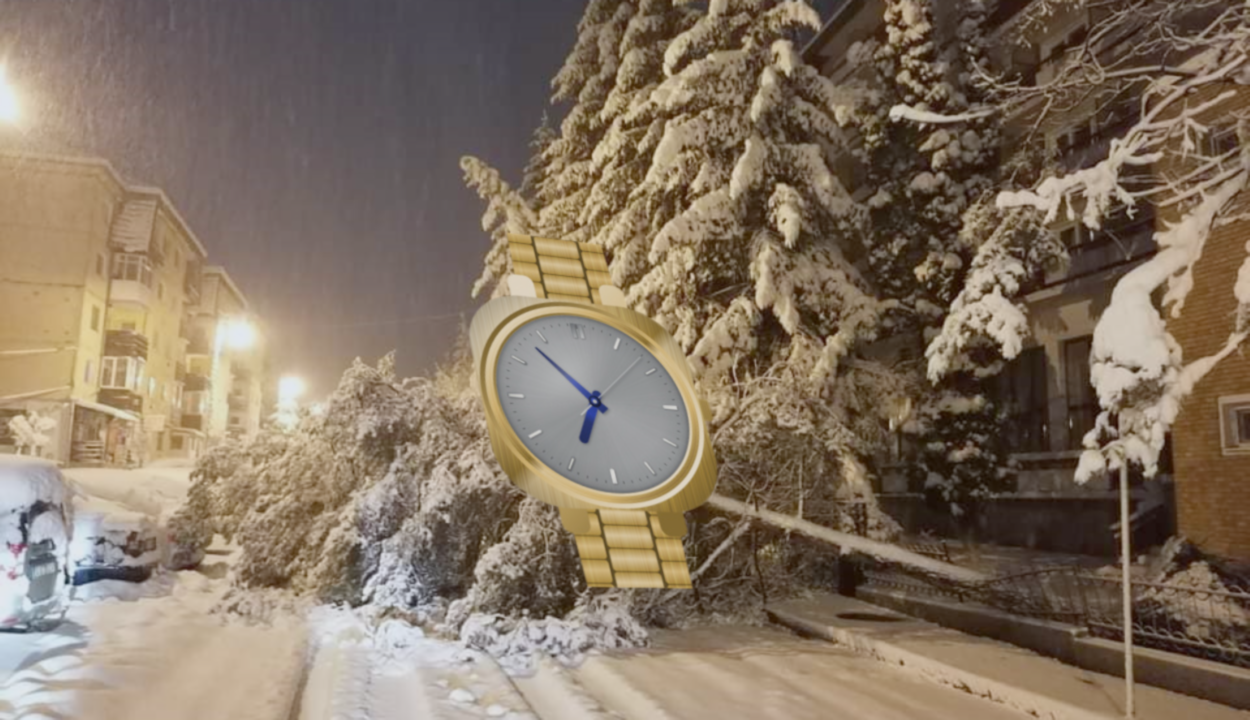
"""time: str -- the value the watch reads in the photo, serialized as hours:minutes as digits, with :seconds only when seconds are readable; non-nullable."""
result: 6:53:08
